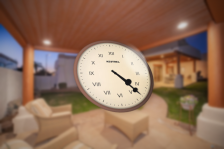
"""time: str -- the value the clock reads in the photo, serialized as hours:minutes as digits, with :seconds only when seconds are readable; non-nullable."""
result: 4:23
